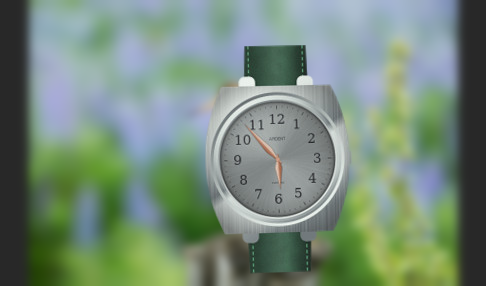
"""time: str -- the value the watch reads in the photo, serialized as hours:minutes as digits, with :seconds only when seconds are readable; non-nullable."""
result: 5:53
